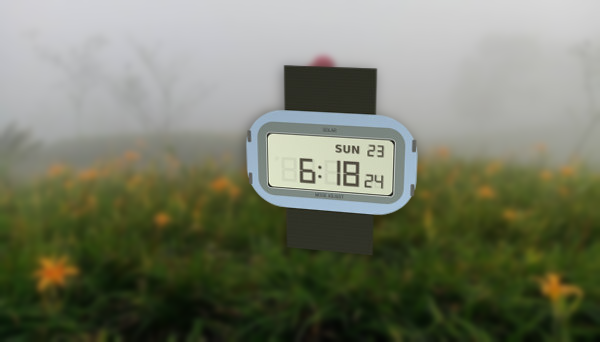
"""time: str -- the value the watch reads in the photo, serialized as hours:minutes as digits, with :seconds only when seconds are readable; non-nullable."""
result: 6:18:24
